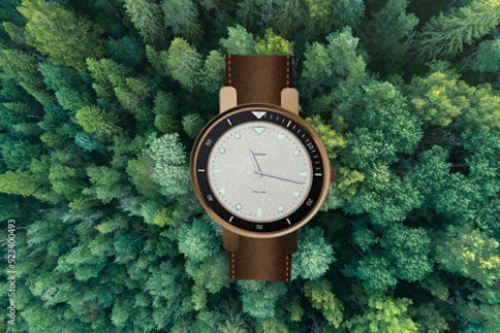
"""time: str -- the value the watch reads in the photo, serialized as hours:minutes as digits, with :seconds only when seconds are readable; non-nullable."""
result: 11:17
